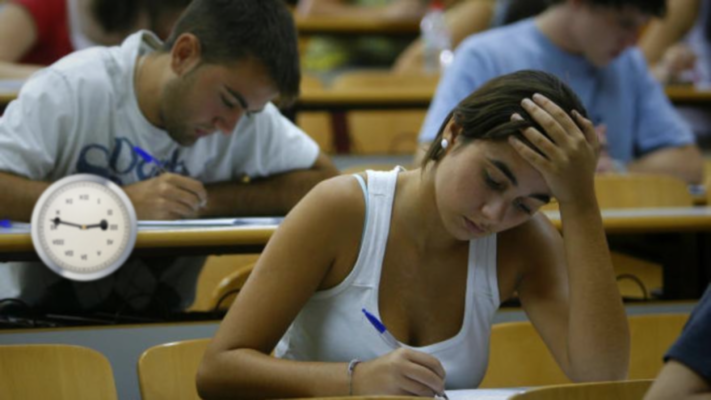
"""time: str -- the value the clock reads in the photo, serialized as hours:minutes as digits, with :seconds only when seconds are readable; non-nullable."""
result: 2:47
